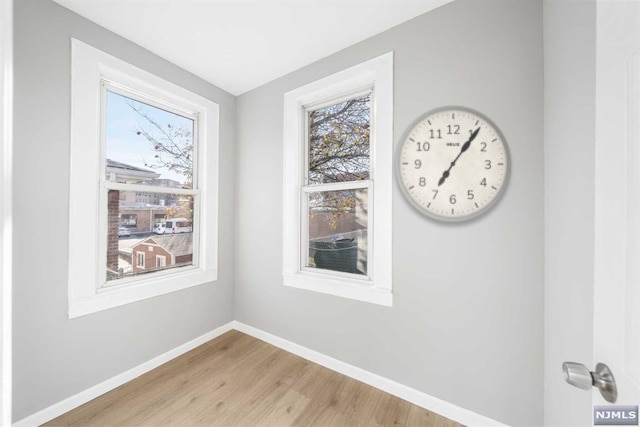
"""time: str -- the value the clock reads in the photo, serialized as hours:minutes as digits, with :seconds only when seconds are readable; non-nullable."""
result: 7:06
